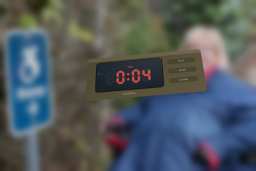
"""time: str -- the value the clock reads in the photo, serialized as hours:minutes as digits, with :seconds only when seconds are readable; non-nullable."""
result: 0:04
